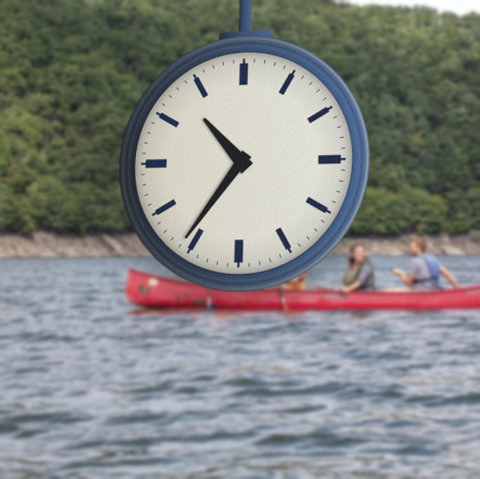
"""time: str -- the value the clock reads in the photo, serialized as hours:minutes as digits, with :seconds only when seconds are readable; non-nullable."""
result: 10:36
